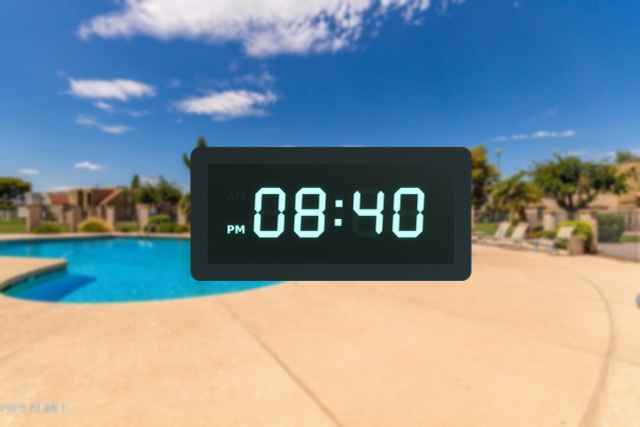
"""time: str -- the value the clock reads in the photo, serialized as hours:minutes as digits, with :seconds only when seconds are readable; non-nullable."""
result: 8:40
